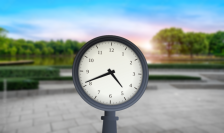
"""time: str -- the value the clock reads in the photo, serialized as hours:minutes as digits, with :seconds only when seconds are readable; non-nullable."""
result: 4:41
